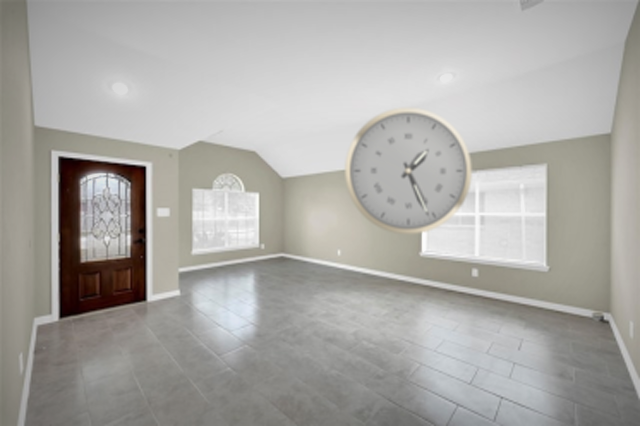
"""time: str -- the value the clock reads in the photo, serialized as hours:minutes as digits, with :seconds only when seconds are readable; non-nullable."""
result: 1:26
